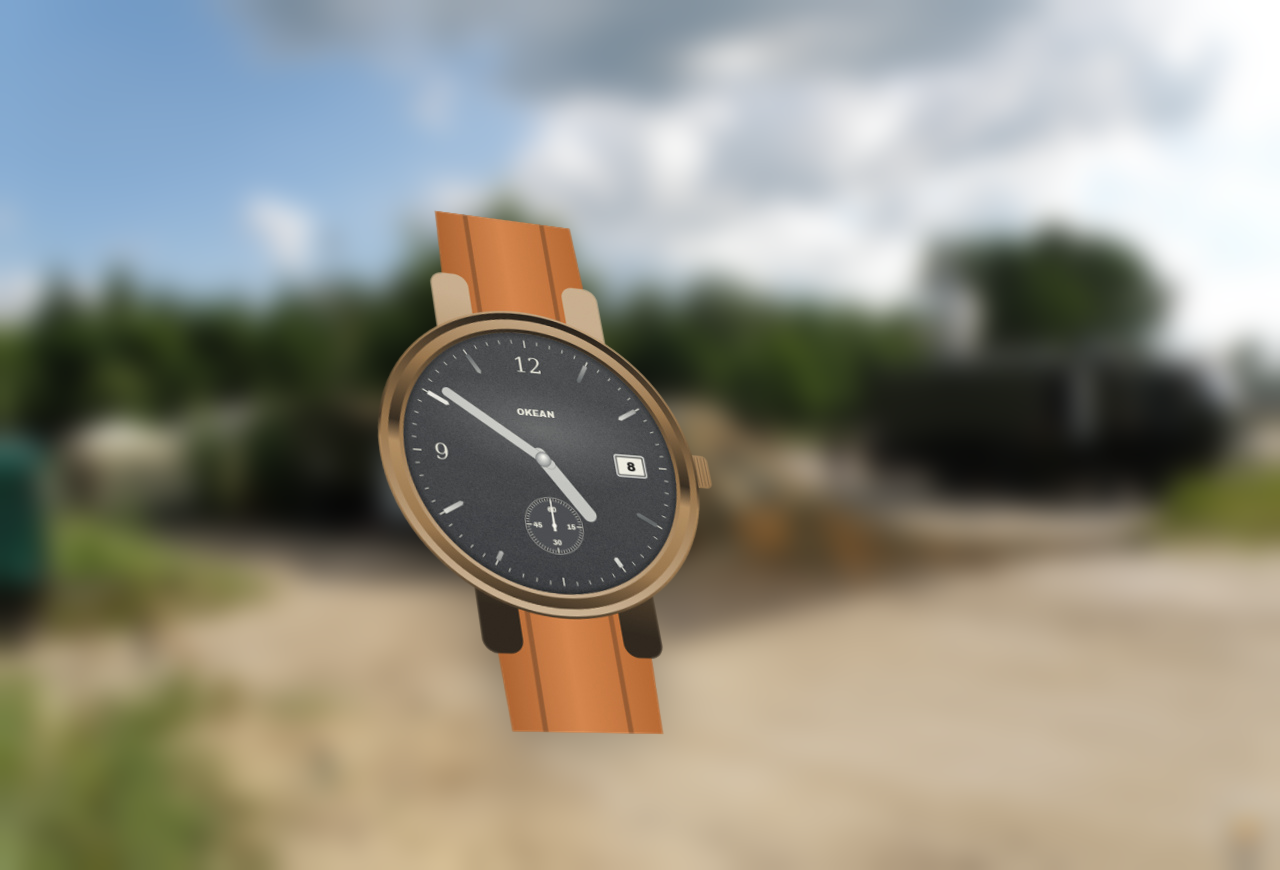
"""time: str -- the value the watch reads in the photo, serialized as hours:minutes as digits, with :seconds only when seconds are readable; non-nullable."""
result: 4:51
